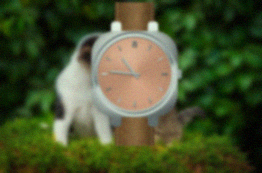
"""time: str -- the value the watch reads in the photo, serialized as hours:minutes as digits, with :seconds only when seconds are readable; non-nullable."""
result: 10:46
